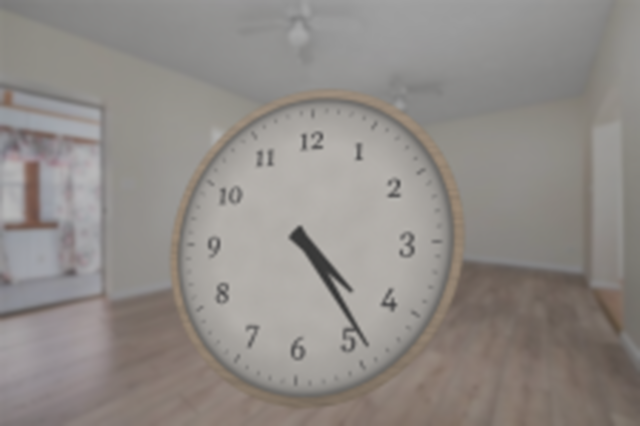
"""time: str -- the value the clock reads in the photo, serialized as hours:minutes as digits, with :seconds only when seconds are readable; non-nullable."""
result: 4:24
